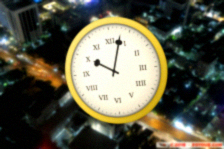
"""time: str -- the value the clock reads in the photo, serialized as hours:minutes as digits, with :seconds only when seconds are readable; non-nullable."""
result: 10:03
